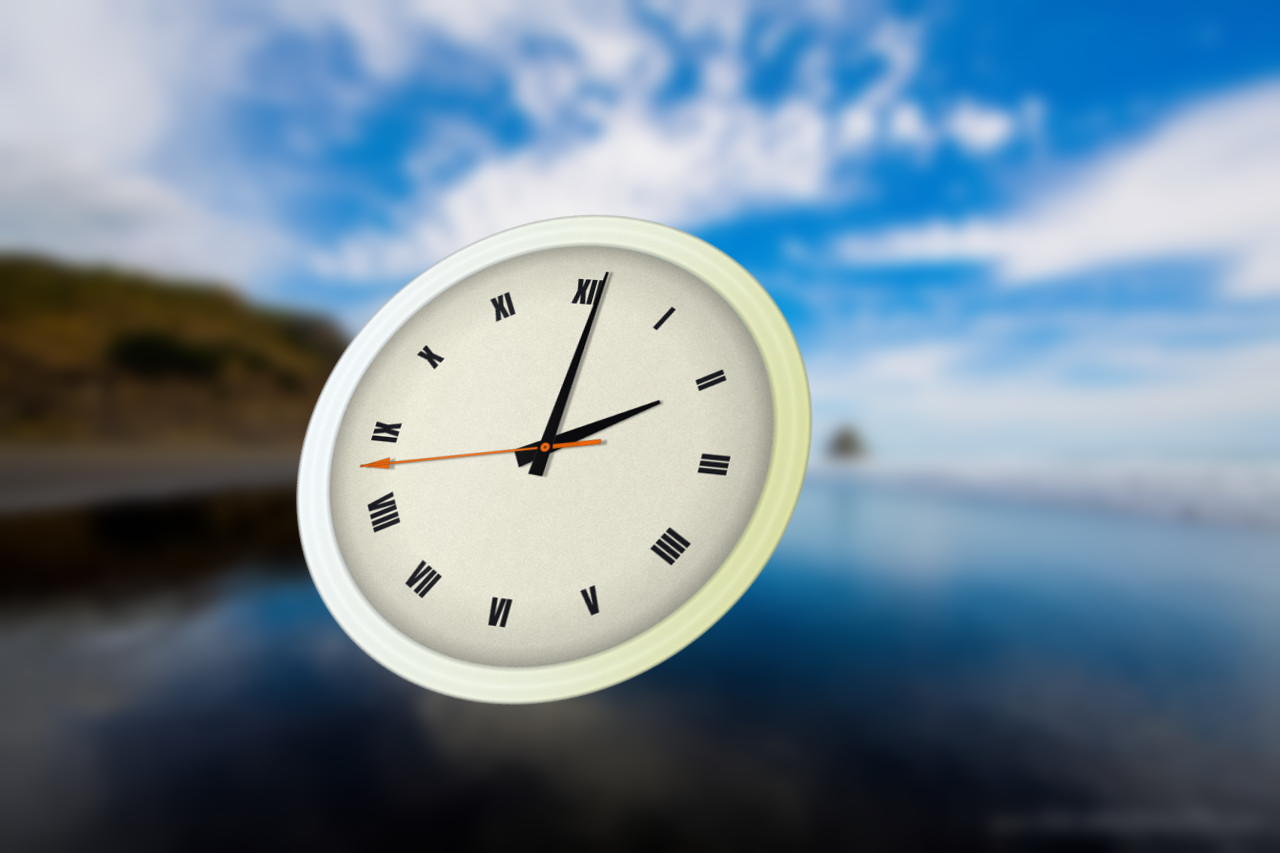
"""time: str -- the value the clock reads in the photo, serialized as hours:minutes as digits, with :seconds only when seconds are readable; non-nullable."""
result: 2:00:43
